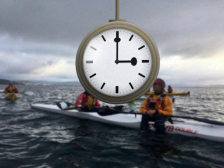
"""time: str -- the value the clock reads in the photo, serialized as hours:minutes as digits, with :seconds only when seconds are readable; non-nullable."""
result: 3:00
